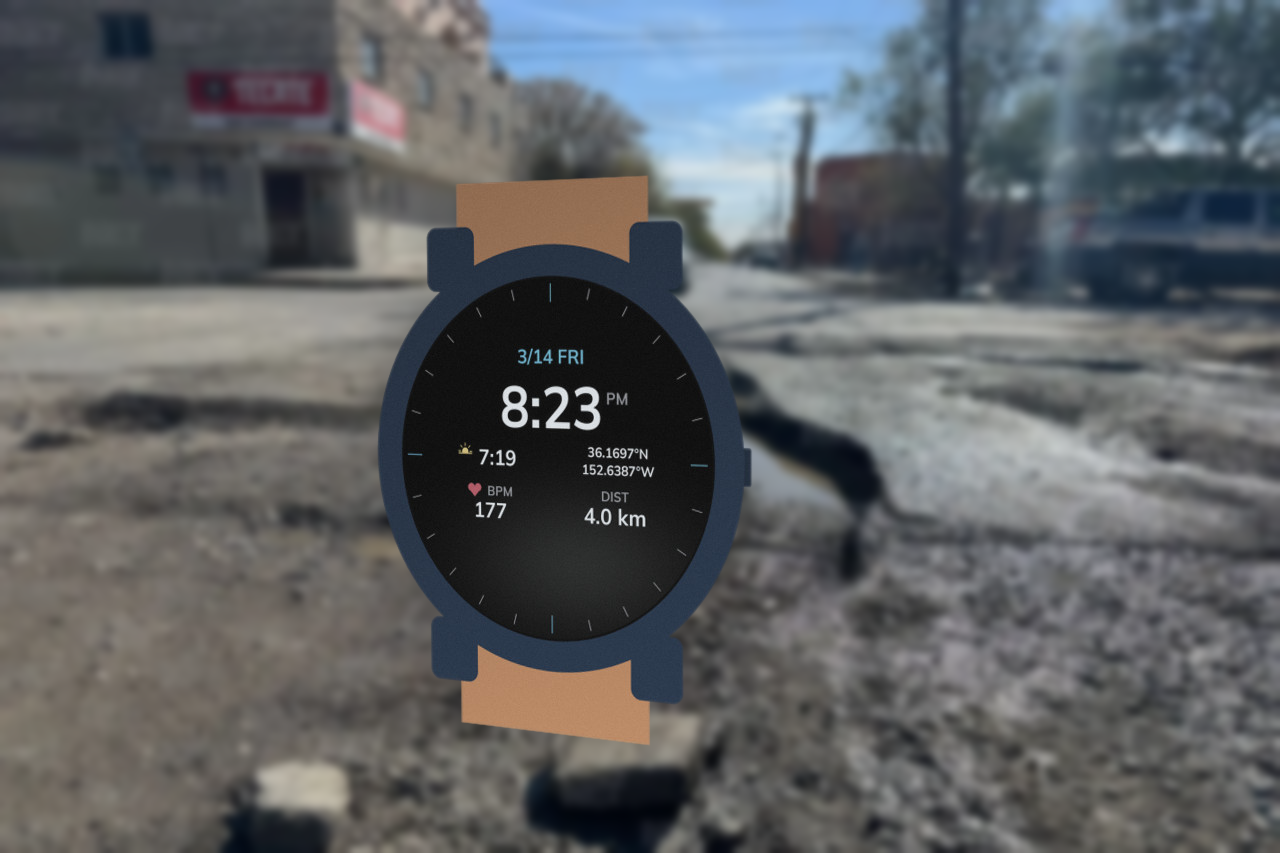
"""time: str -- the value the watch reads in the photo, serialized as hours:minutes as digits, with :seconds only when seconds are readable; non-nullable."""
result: 8:23
